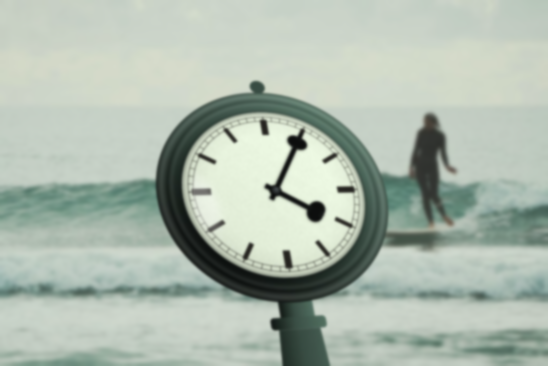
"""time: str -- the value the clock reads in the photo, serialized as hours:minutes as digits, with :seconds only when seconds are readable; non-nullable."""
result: 4:05
